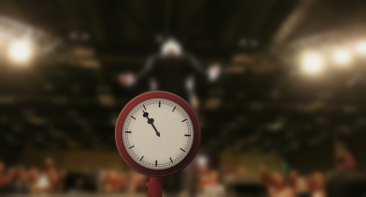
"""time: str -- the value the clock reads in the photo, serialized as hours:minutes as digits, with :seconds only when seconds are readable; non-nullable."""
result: 10:54
